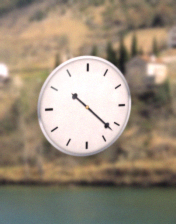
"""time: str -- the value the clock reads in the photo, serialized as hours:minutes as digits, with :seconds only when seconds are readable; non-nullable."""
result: 10:22
